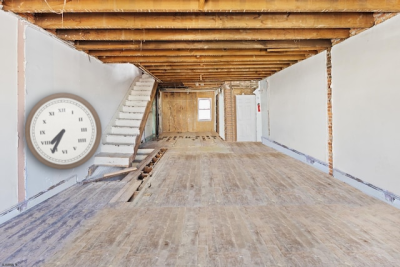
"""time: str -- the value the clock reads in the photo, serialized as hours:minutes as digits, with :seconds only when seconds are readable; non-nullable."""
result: 7:35
